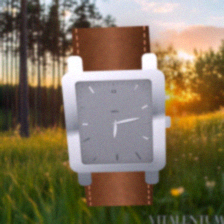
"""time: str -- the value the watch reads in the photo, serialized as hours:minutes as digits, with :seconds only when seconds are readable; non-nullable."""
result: 6:13
